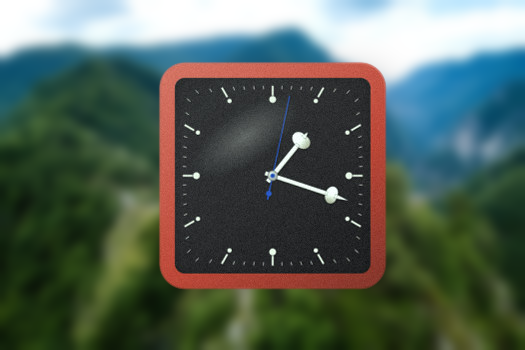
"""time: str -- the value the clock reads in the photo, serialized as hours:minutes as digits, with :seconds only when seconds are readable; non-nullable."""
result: 1:18:02
